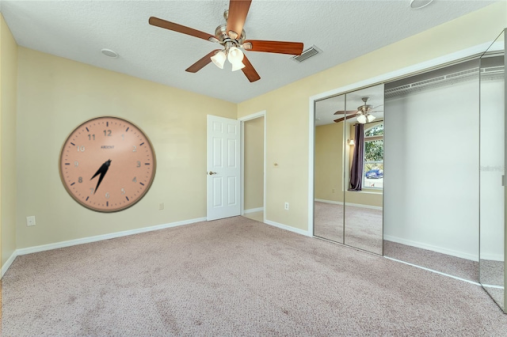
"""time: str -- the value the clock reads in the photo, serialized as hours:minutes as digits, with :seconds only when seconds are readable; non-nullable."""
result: 7:34
